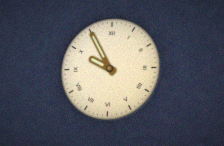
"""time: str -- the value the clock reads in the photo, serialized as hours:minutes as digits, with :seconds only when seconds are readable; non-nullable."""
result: 9:55
